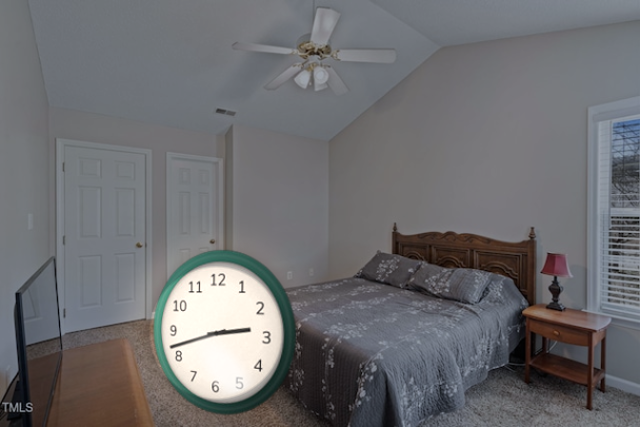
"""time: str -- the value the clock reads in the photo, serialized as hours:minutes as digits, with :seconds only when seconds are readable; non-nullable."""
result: 2:42
